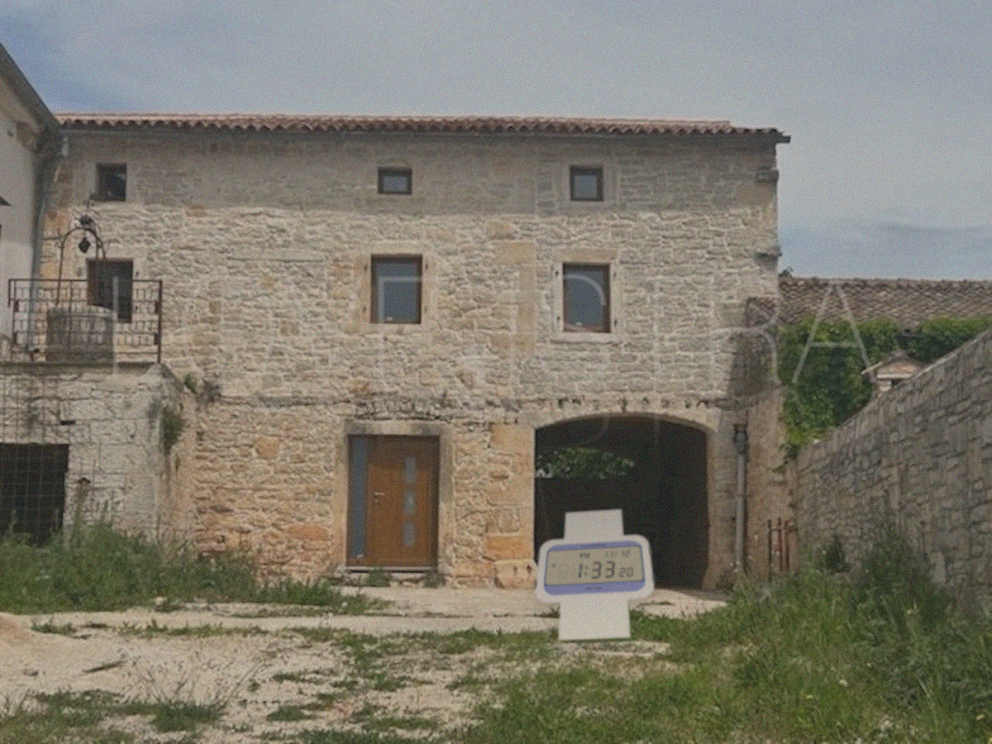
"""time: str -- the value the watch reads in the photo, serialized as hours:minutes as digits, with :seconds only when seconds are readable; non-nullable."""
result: 1:33
